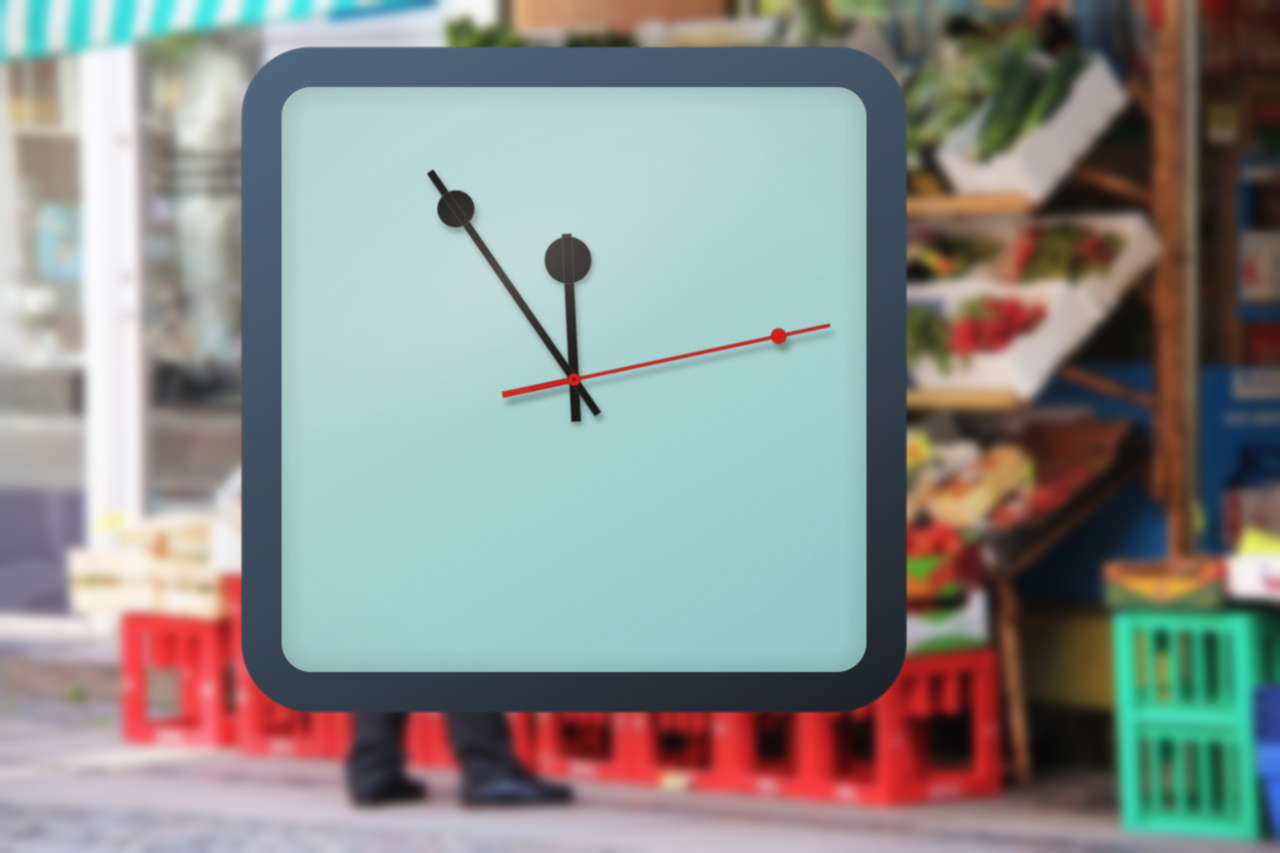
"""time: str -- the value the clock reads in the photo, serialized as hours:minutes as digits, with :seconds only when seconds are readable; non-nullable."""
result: 11:54:13
